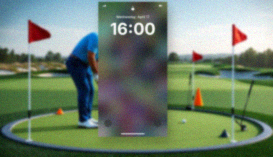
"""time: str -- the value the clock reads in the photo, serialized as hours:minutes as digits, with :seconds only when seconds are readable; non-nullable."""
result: 16:00
